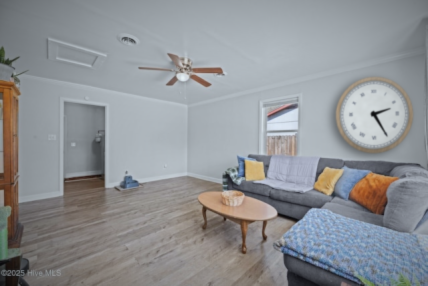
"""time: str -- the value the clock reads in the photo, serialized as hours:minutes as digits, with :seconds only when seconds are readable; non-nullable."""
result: 2:25
